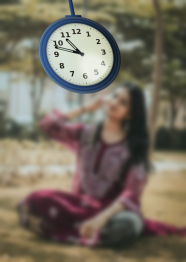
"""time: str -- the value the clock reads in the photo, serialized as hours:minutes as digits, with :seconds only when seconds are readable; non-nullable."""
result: 10:48
